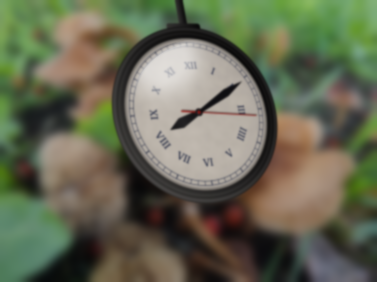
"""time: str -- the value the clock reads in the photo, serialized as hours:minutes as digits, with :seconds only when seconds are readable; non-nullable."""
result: 8:10:16
